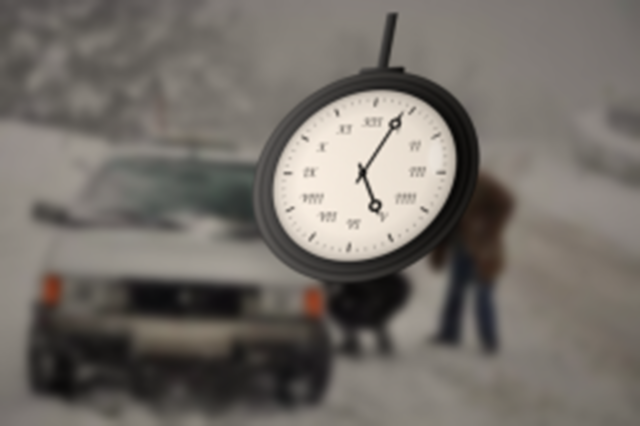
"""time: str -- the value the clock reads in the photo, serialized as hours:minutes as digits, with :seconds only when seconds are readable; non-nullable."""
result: 5:04
